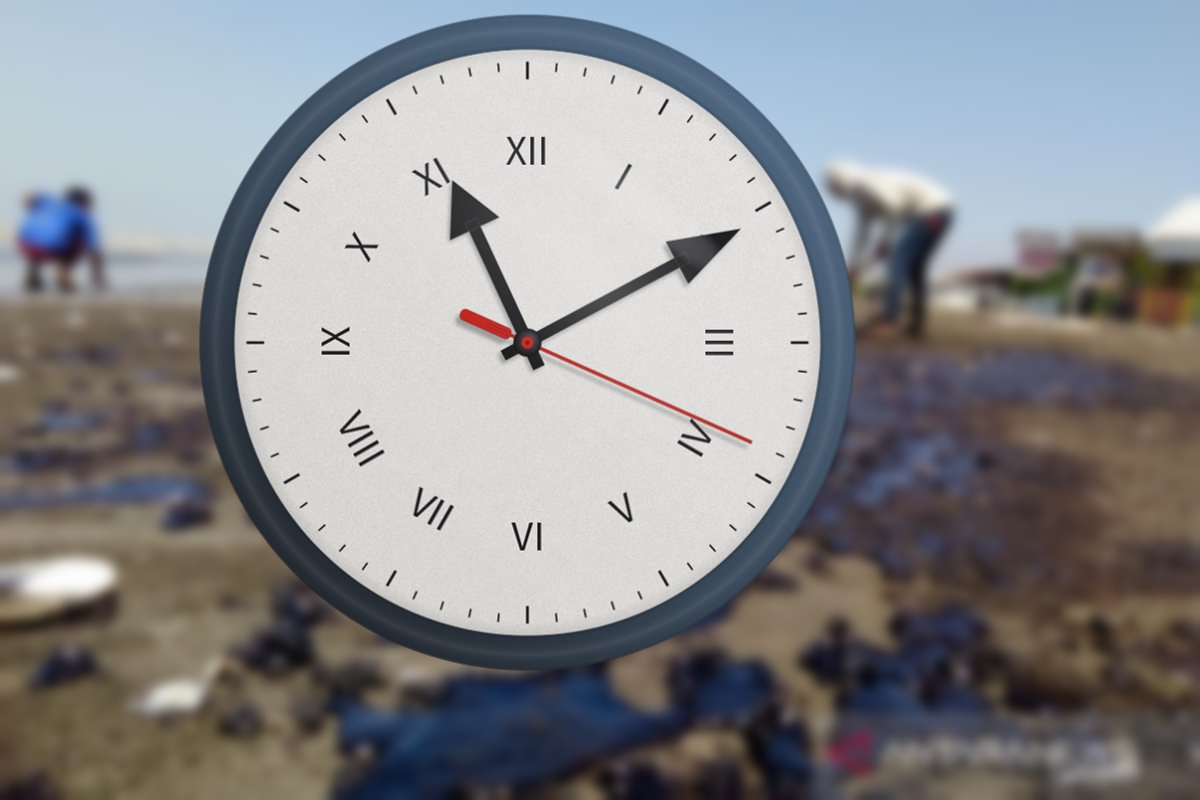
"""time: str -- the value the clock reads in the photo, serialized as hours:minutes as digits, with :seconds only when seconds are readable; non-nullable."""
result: 11:10:19
